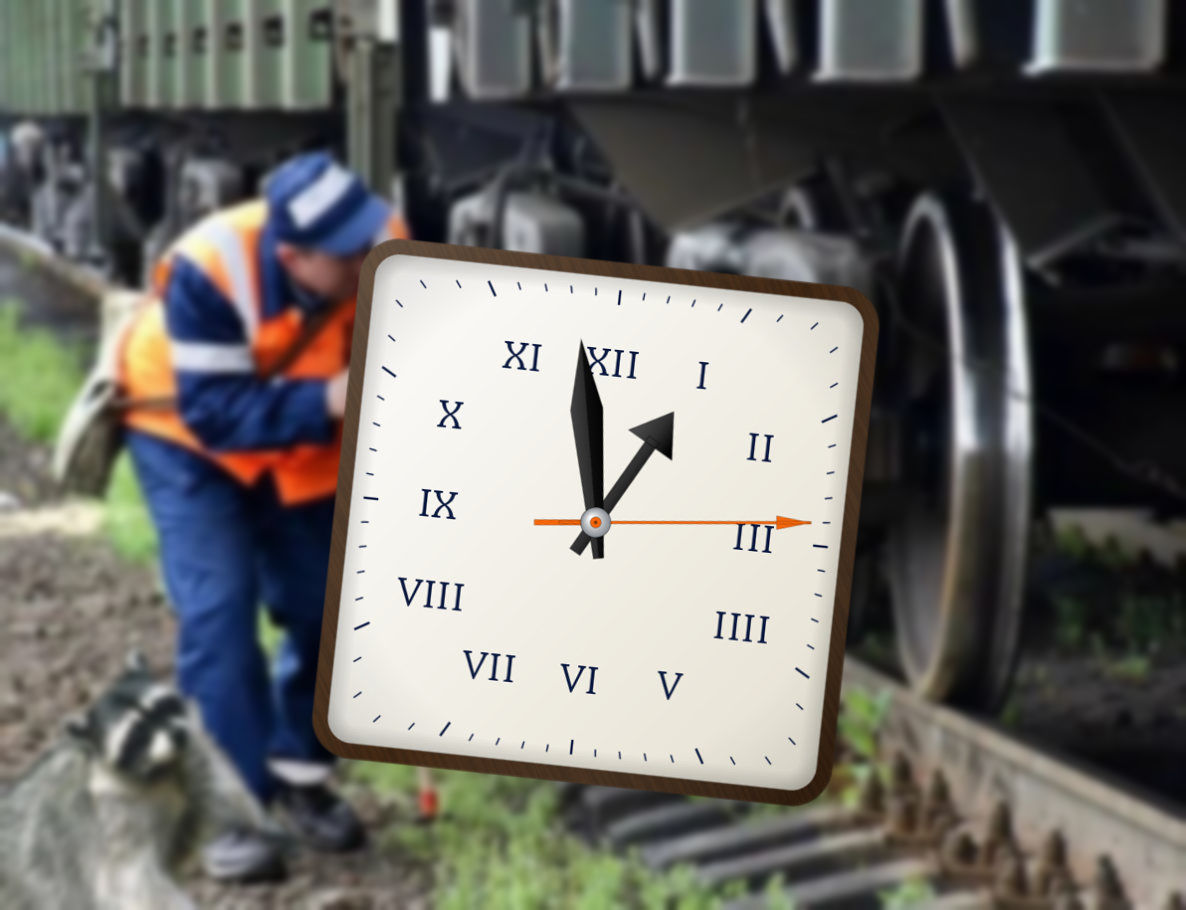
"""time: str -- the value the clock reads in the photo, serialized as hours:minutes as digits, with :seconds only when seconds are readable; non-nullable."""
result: 12:58:14
